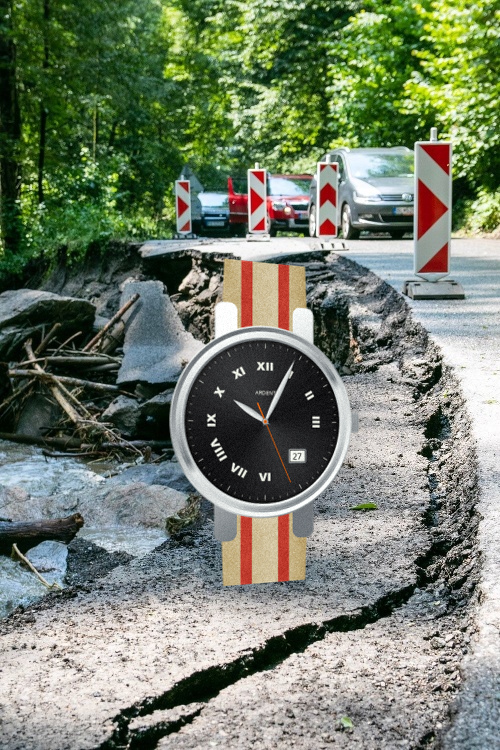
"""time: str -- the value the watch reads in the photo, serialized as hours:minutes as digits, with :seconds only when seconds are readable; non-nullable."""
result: 10:04:26
